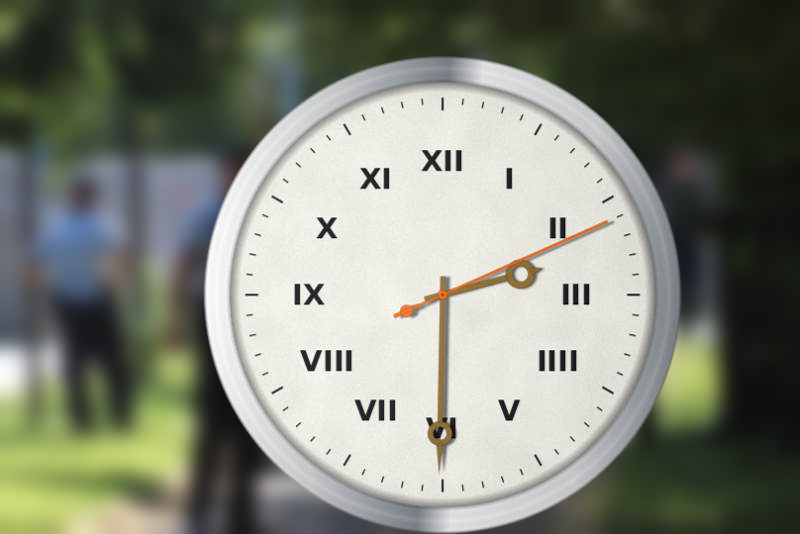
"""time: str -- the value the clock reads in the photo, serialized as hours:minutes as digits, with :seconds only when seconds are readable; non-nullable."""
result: 2:30:11
